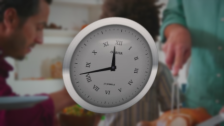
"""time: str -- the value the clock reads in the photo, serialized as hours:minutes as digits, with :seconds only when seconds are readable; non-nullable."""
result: 11:42
